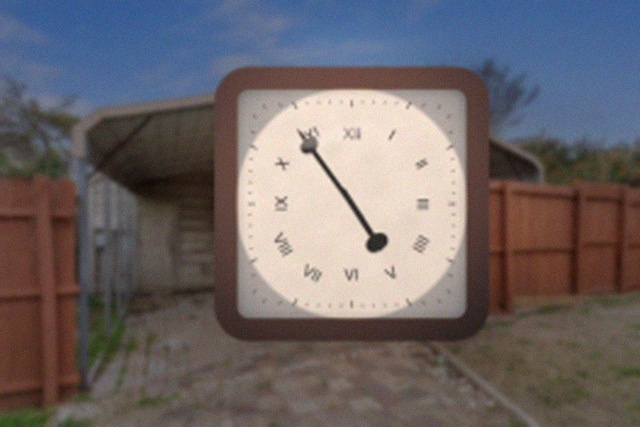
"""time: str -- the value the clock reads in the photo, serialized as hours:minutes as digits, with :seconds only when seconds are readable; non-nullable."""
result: 4:54
